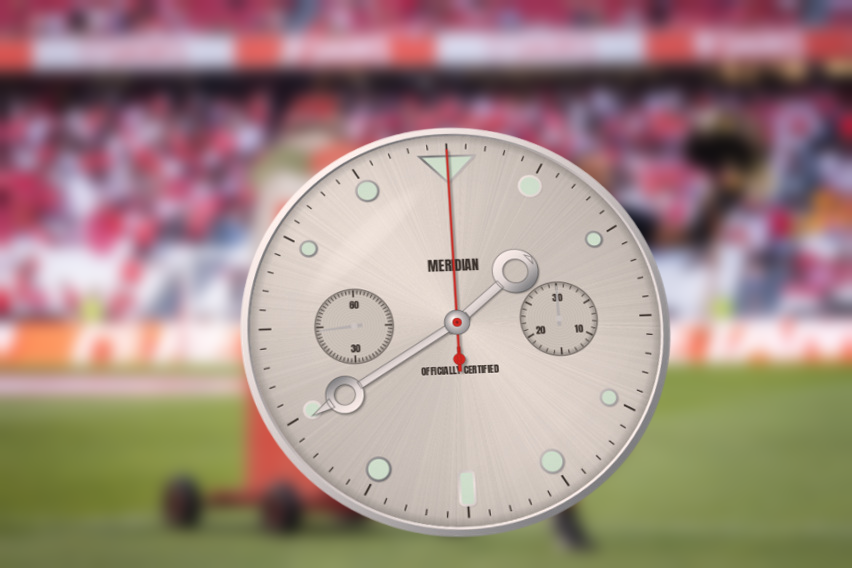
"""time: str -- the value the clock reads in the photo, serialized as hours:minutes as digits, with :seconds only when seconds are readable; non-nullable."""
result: 1:39:44
